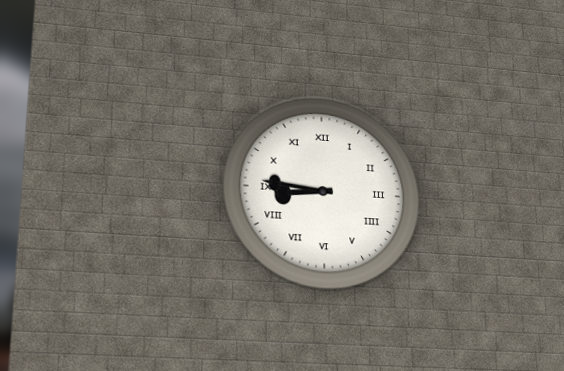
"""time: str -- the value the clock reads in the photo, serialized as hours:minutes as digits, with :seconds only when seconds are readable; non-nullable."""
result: 8:46
